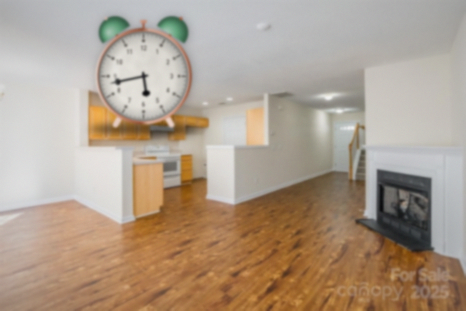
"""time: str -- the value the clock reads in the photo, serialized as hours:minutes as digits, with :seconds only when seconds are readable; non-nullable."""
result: 5:43
